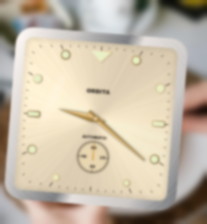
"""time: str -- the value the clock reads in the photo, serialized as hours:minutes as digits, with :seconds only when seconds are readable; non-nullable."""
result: 9:21
